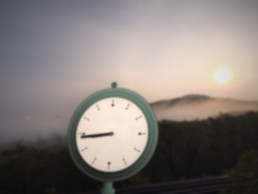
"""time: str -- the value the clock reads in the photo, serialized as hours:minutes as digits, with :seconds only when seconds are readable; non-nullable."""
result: 8:44
